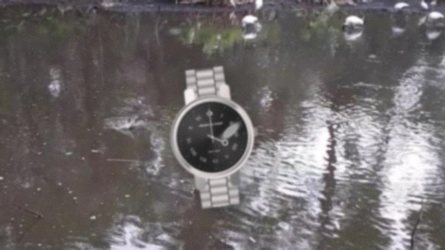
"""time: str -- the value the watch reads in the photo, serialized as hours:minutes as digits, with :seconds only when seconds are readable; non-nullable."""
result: 4:00
